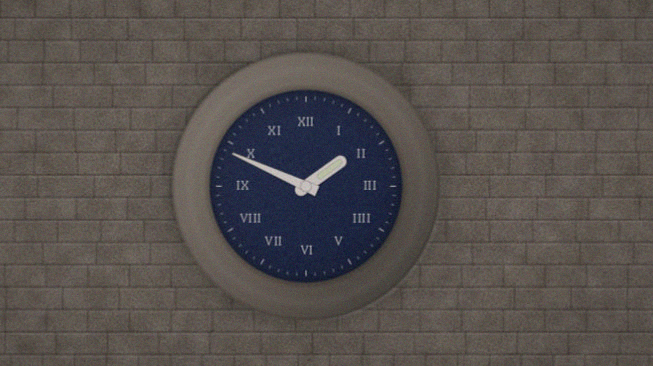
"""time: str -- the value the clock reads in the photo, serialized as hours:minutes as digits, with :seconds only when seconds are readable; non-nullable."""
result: 1:49
